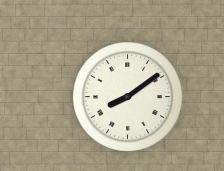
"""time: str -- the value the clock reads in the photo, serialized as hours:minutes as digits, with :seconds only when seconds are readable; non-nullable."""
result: 8:09
